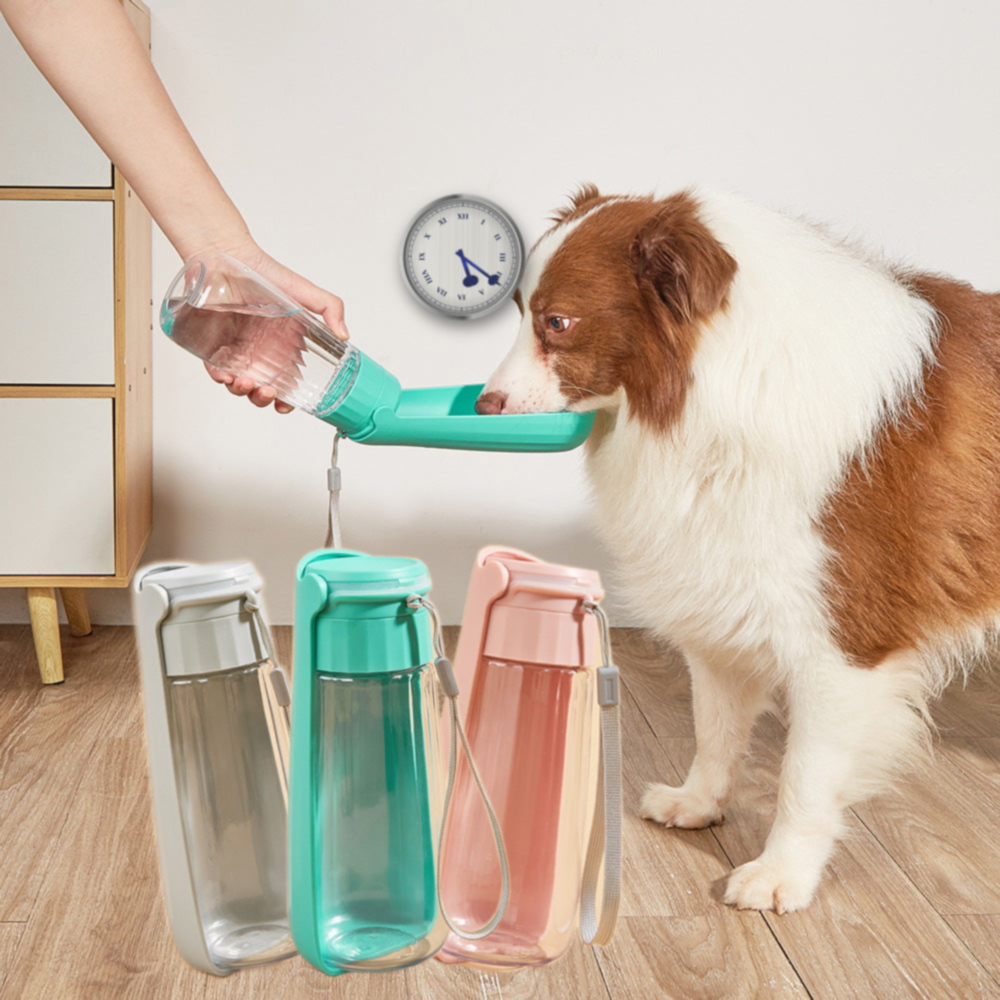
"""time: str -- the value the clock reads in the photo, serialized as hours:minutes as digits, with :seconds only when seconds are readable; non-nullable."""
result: 5:21
